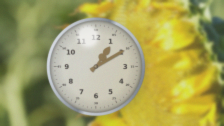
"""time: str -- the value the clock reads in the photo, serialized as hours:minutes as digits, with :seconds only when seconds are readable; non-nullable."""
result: 1:10
